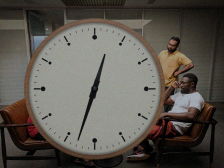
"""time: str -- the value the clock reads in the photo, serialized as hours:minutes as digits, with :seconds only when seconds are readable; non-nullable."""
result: 12:33
